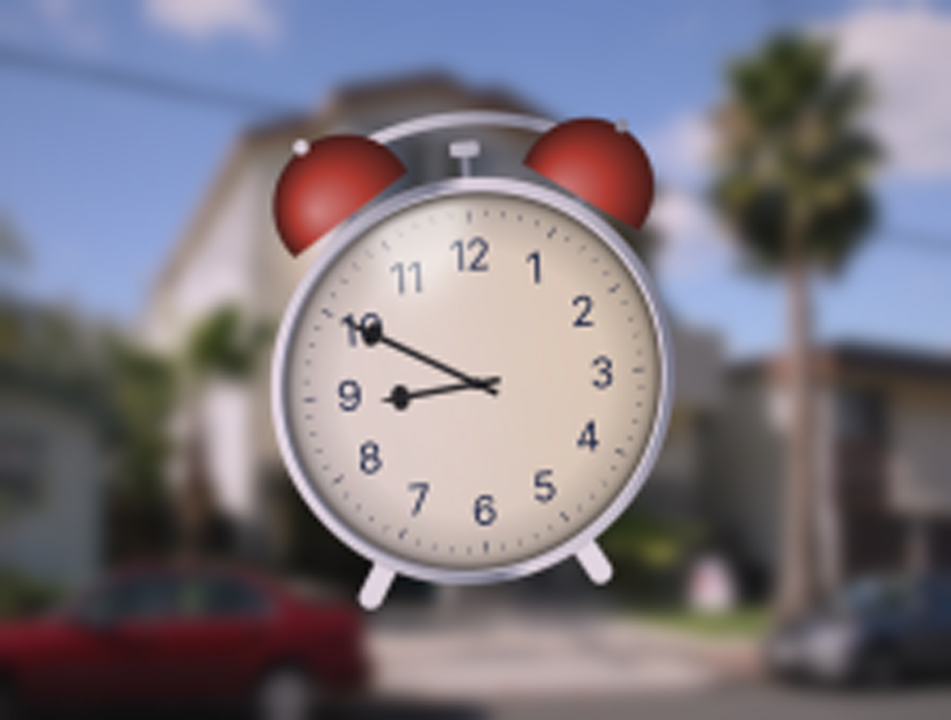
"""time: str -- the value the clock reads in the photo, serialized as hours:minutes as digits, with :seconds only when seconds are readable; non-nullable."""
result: 8:50
